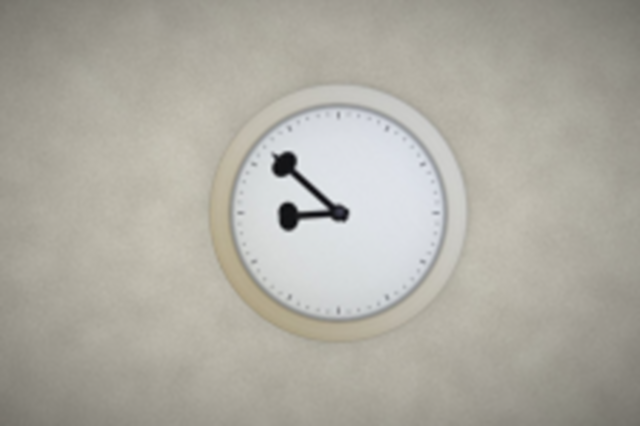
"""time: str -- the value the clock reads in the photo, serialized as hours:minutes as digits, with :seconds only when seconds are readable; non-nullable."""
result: 8:52
